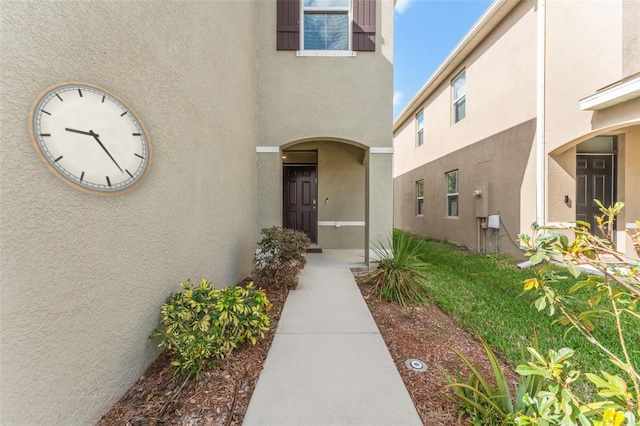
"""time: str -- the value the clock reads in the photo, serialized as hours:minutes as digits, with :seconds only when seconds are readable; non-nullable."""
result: 9:26
